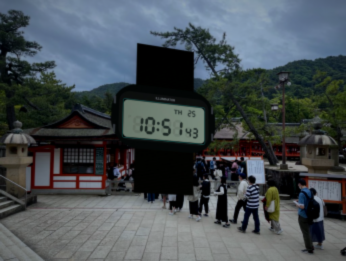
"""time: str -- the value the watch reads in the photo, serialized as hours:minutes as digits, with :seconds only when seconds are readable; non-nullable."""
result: 10:51:43
